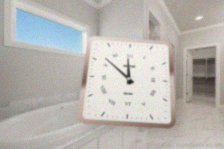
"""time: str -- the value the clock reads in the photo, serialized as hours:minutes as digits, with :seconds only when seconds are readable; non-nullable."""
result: 11:52
